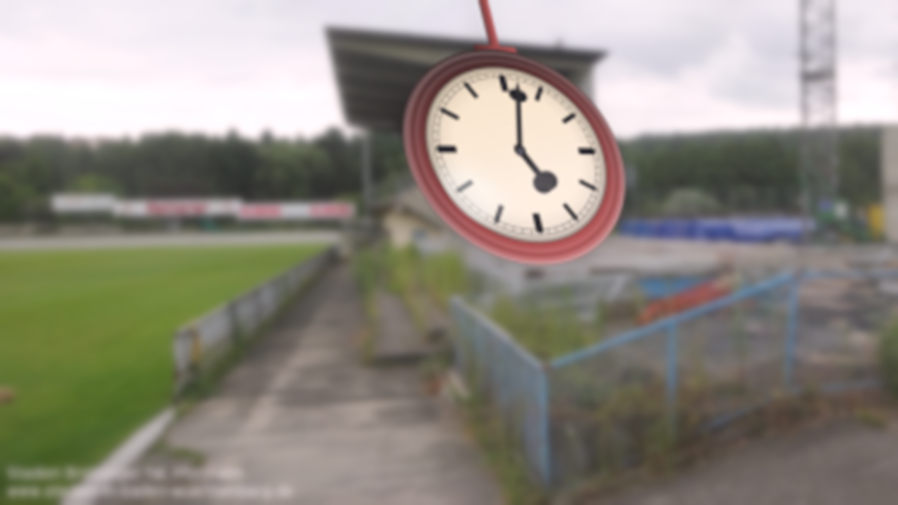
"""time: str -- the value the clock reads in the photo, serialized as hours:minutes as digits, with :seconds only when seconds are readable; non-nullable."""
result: 5:02
